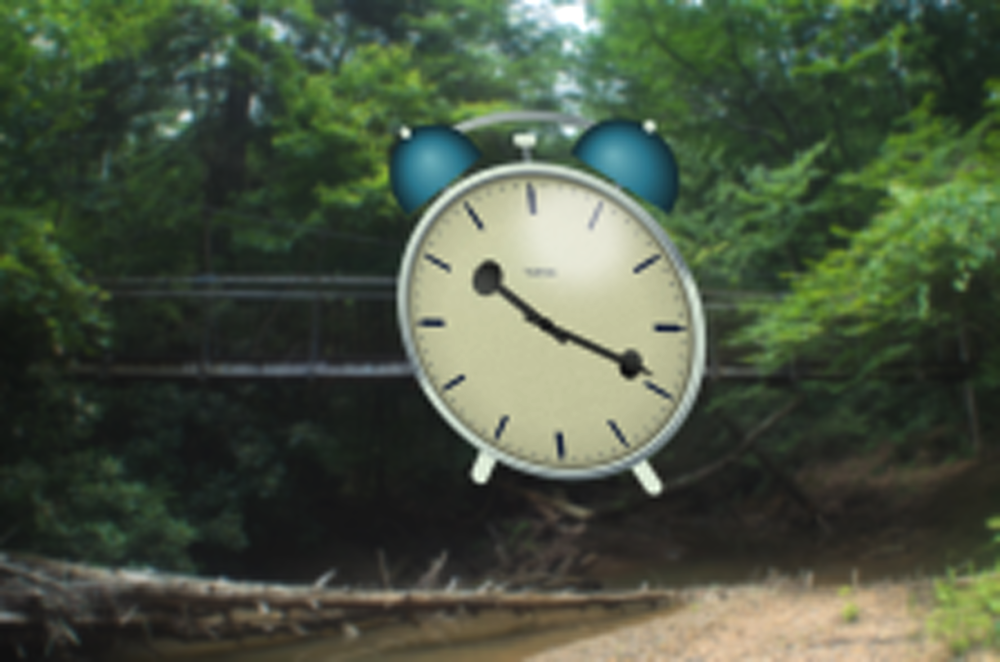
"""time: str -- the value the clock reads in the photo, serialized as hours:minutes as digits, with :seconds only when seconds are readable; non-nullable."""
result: 10:19
